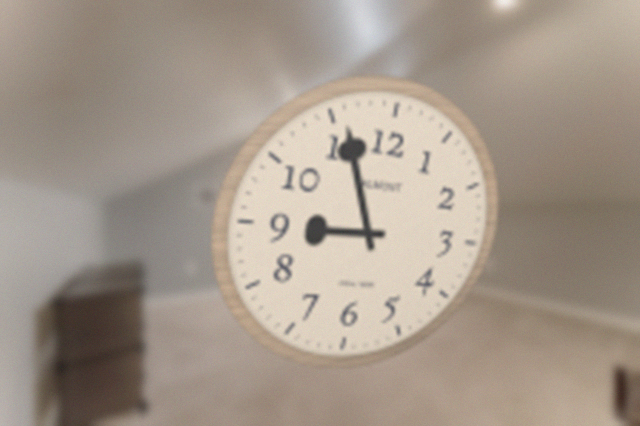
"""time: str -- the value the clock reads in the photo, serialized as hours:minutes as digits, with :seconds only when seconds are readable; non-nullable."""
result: 8:56
